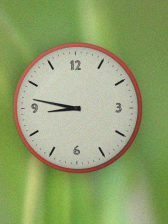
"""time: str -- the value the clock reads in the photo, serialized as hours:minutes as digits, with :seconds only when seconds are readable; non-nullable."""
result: 8:47
